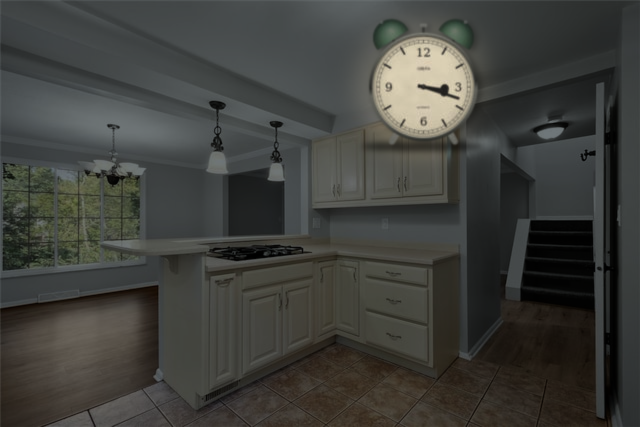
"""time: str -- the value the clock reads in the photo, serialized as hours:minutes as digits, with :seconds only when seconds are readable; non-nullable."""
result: 3:18
